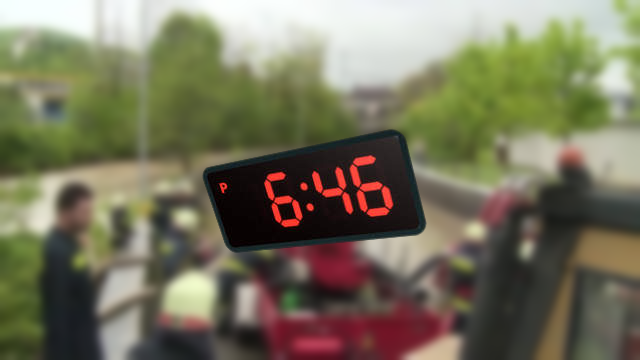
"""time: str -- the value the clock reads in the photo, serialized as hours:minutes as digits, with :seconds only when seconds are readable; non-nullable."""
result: 6:46
